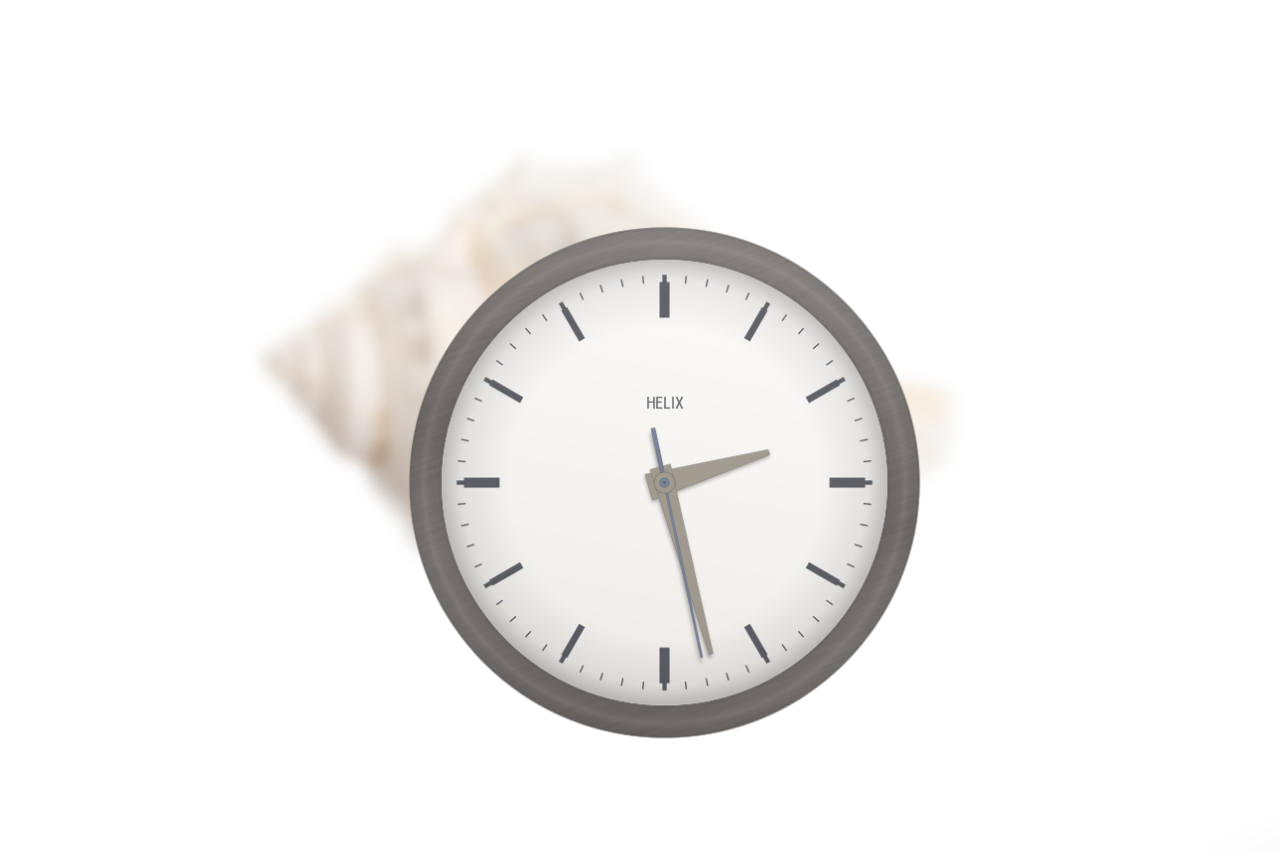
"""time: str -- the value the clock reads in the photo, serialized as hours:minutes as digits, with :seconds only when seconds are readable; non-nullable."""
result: 2:27:28
